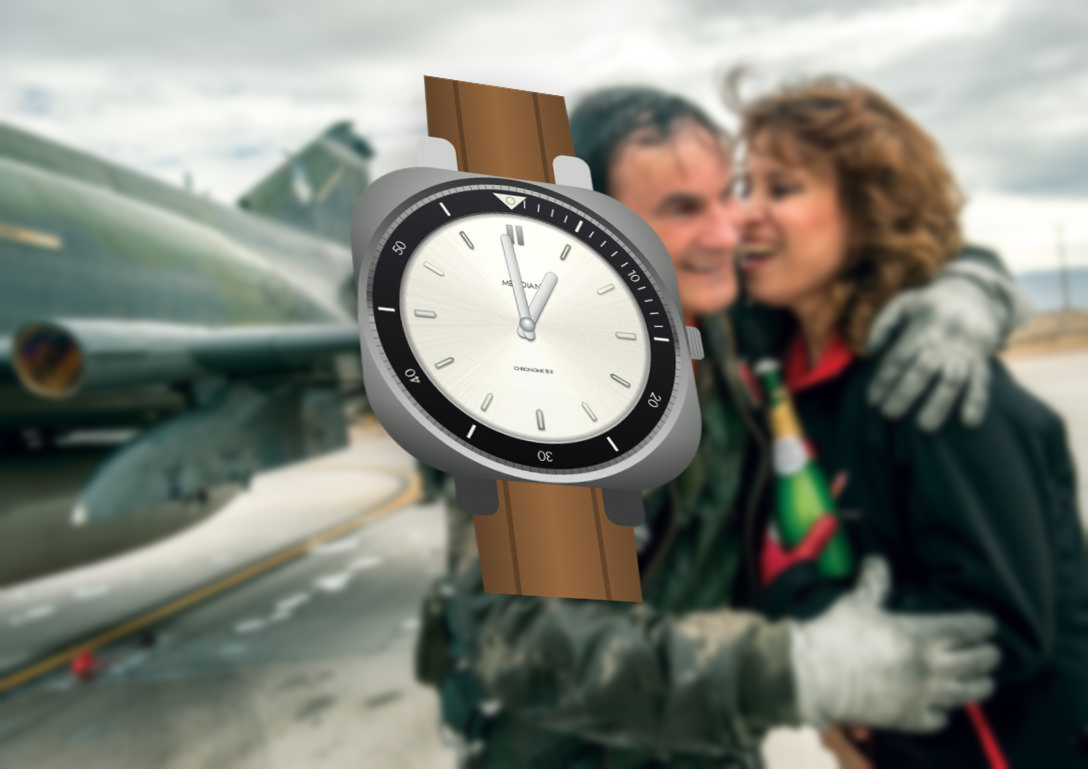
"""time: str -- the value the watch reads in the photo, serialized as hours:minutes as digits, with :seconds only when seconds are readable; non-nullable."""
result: 12:59
